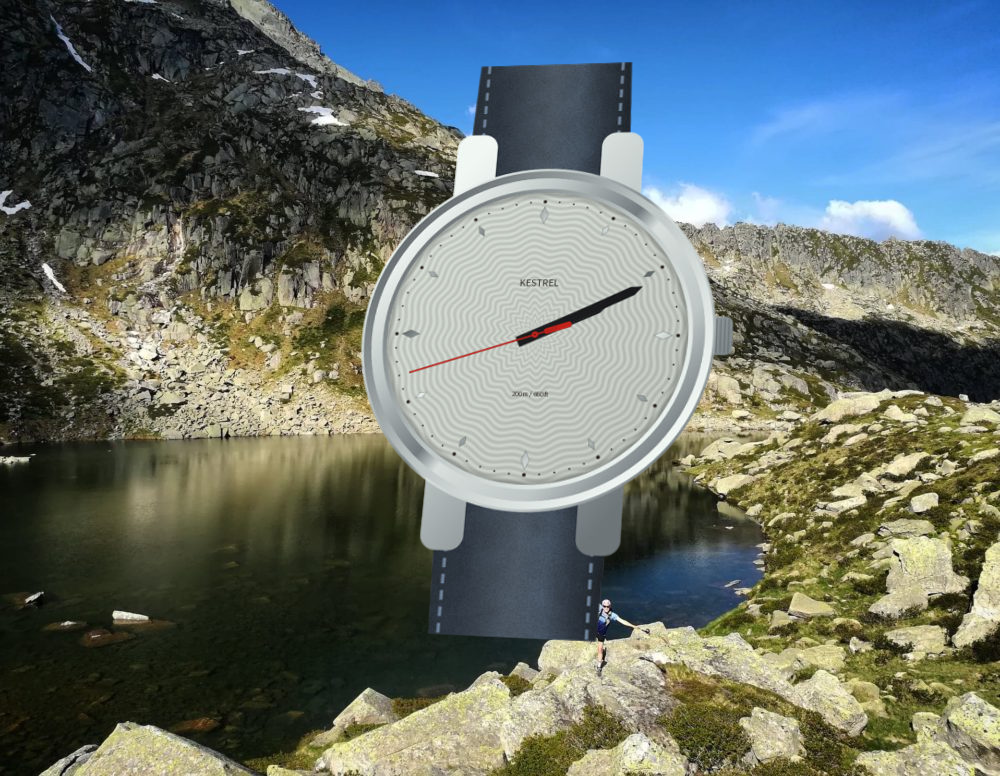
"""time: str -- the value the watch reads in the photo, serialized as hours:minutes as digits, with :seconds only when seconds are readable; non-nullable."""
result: 2:10:42
